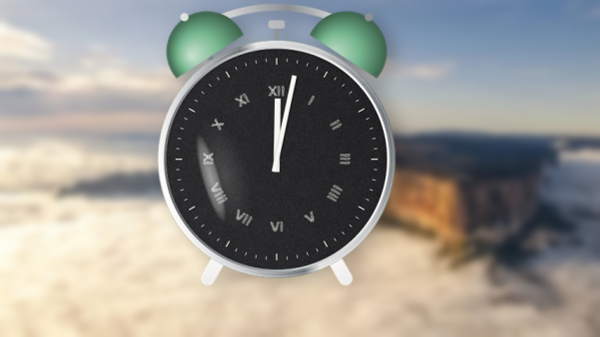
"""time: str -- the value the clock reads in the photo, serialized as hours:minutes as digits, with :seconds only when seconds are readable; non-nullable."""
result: 12:02
